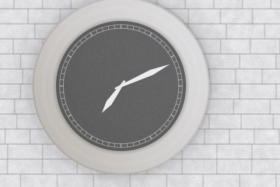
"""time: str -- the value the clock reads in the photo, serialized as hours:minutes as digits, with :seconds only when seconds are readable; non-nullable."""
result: 7:11
